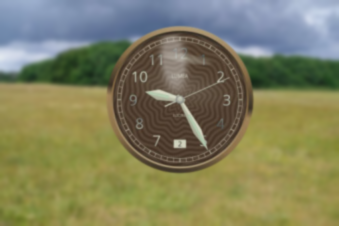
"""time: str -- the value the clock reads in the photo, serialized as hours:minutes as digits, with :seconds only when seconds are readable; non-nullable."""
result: 9:25:11
